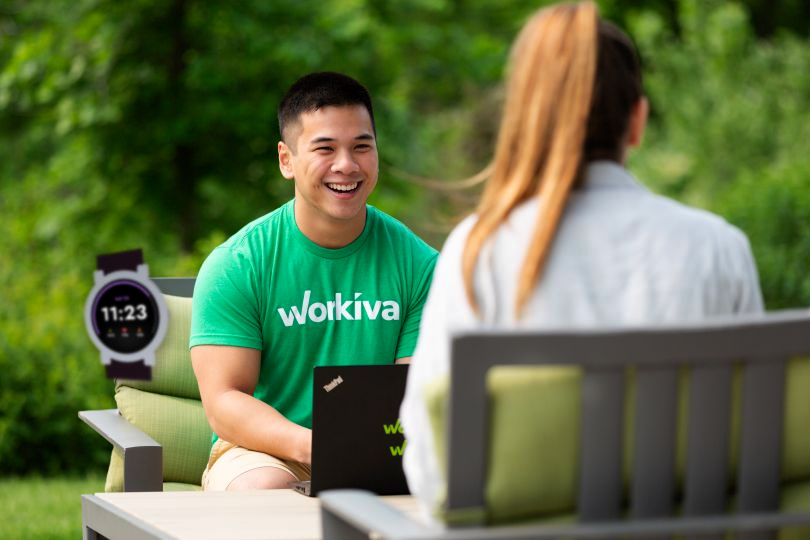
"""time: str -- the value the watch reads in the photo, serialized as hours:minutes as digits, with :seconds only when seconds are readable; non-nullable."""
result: 11:23
